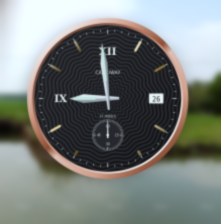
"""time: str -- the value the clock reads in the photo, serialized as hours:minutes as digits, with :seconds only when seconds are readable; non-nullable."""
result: 8:59
